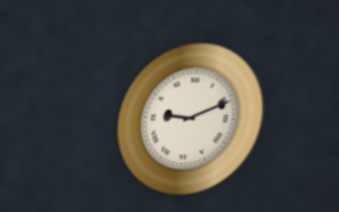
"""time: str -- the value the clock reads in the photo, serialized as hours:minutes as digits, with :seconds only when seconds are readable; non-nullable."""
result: 9:11
